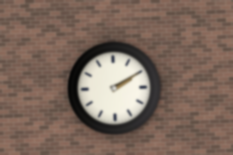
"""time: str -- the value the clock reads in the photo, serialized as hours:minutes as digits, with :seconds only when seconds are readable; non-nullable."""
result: 2:10
